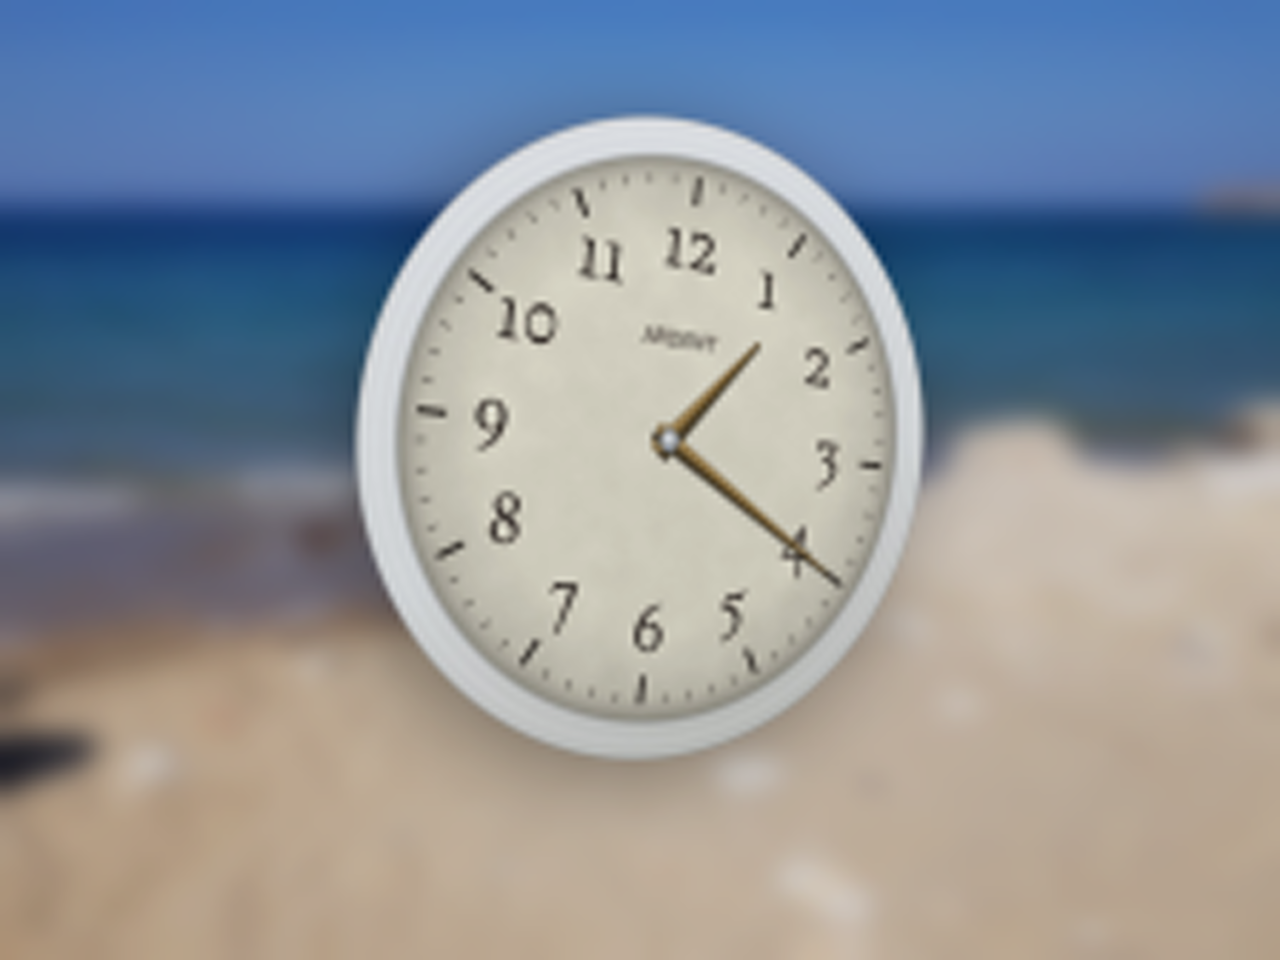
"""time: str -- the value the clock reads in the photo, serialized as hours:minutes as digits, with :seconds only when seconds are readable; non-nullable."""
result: 1:20
